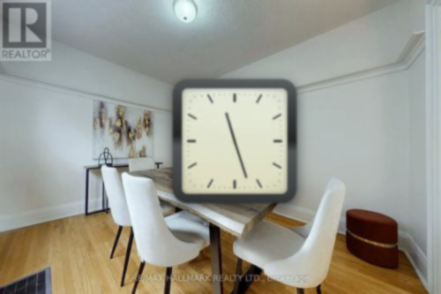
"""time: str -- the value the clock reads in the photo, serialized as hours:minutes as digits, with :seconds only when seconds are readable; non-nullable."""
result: 11:27
